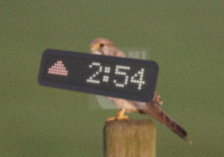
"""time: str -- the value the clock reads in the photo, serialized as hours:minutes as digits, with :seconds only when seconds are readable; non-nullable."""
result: 2:54
